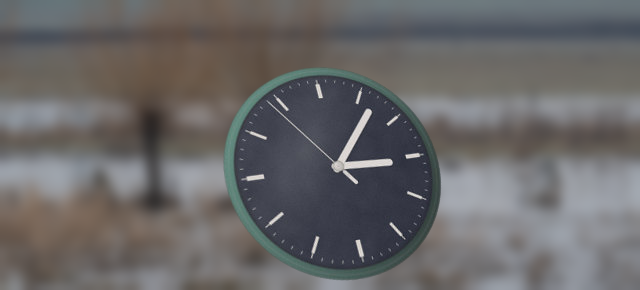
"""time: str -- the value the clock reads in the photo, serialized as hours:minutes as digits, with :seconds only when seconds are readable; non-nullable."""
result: 3:06:54
